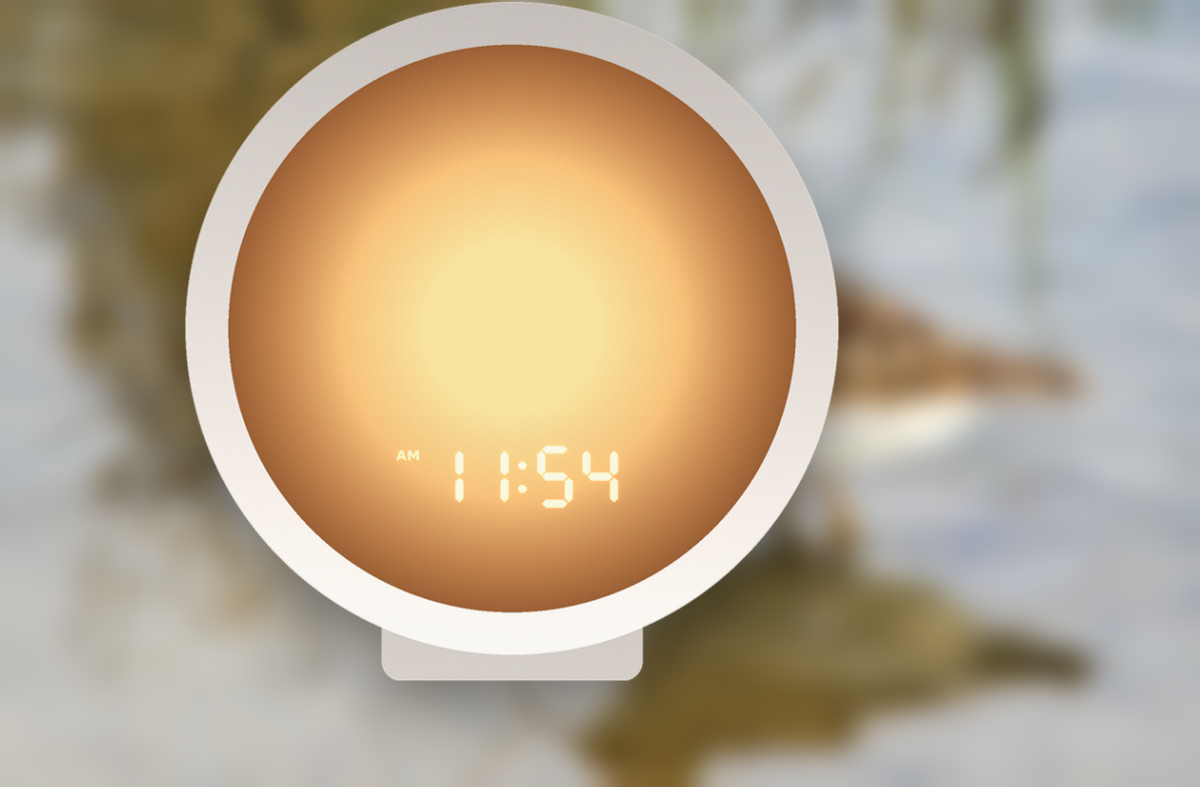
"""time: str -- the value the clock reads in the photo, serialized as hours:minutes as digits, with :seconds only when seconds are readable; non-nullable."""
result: 11:54
